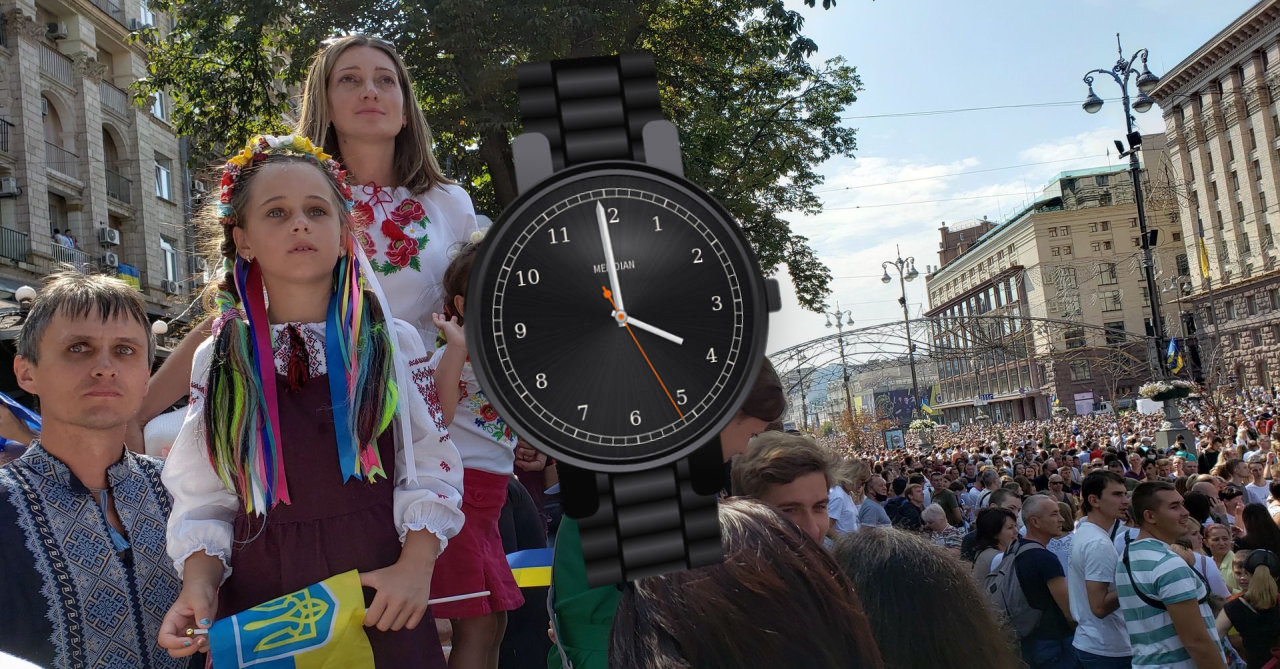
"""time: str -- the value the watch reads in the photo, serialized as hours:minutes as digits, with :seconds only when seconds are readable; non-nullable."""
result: 3:59:26
